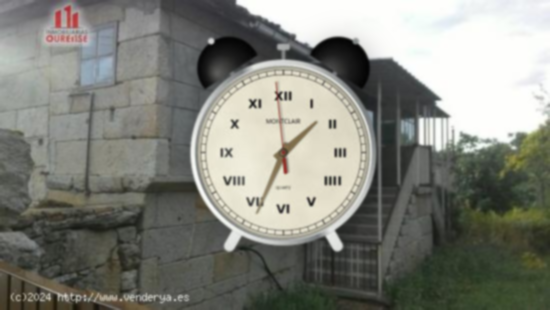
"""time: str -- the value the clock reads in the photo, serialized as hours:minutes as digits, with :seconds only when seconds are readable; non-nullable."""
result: 1:33:59
